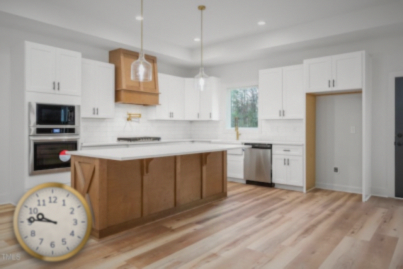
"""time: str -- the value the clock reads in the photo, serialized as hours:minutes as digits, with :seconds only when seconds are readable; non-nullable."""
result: 9:46
